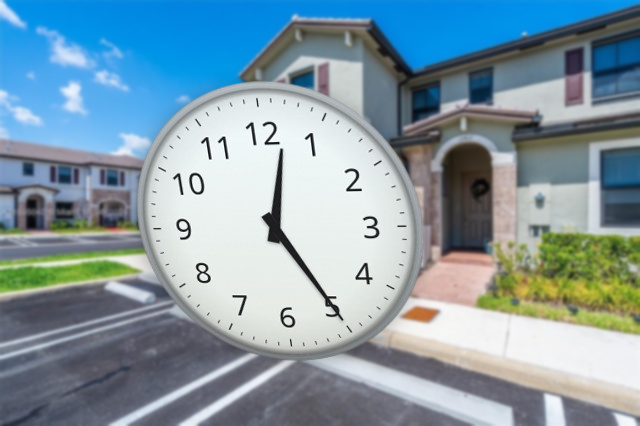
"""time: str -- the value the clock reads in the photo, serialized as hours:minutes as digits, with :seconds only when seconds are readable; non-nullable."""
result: 12:25
